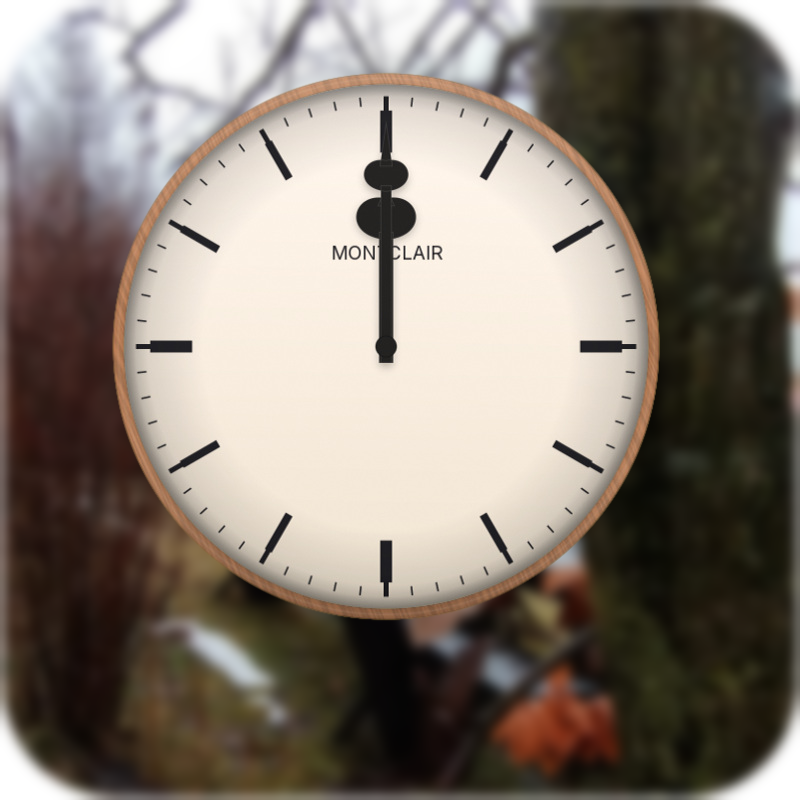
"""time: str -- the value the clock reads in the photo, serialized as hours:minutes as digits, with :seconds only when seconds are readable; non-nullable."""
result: 12:00
